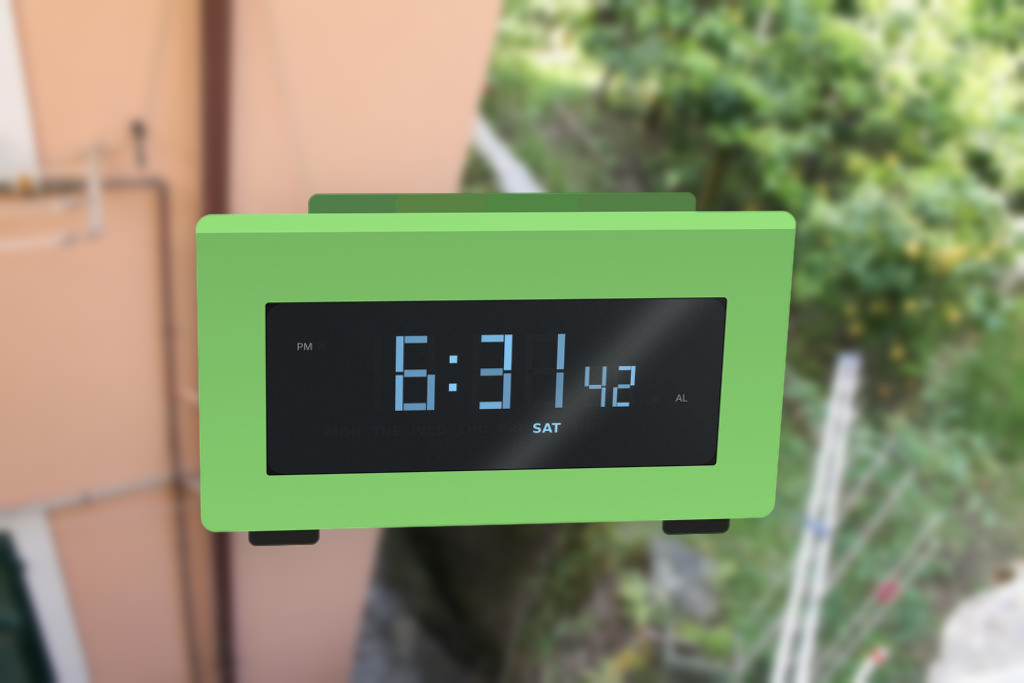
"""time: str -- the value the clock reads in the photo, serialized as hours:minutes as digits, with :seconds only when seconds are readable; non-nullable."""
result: 6:31:42
